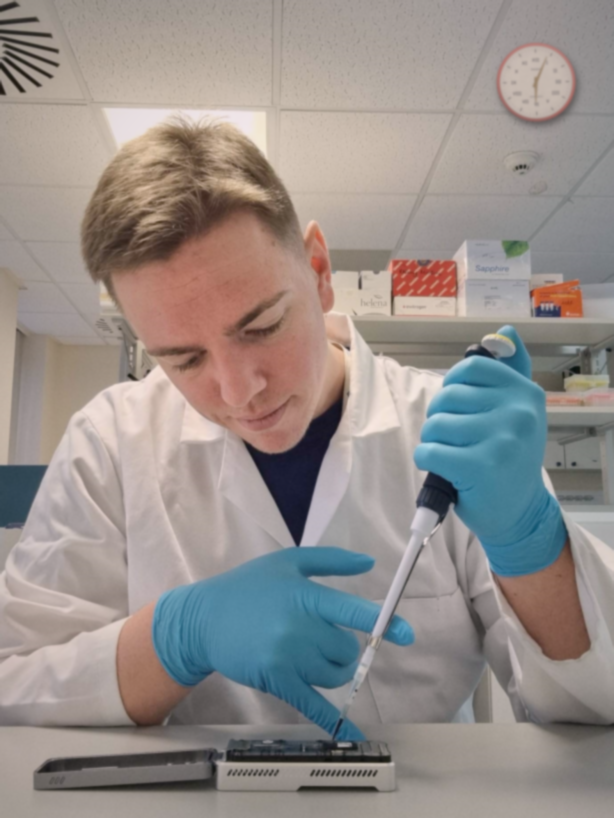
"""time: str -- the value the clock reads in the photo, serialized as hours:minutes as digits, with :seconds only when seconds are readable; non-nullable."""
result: 6:04
